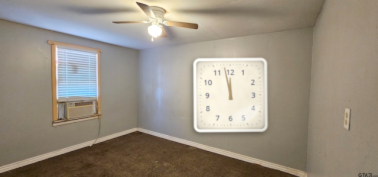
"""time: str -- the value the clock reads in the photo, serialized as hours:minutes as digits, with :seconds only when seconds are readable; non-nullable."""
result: 11:58
